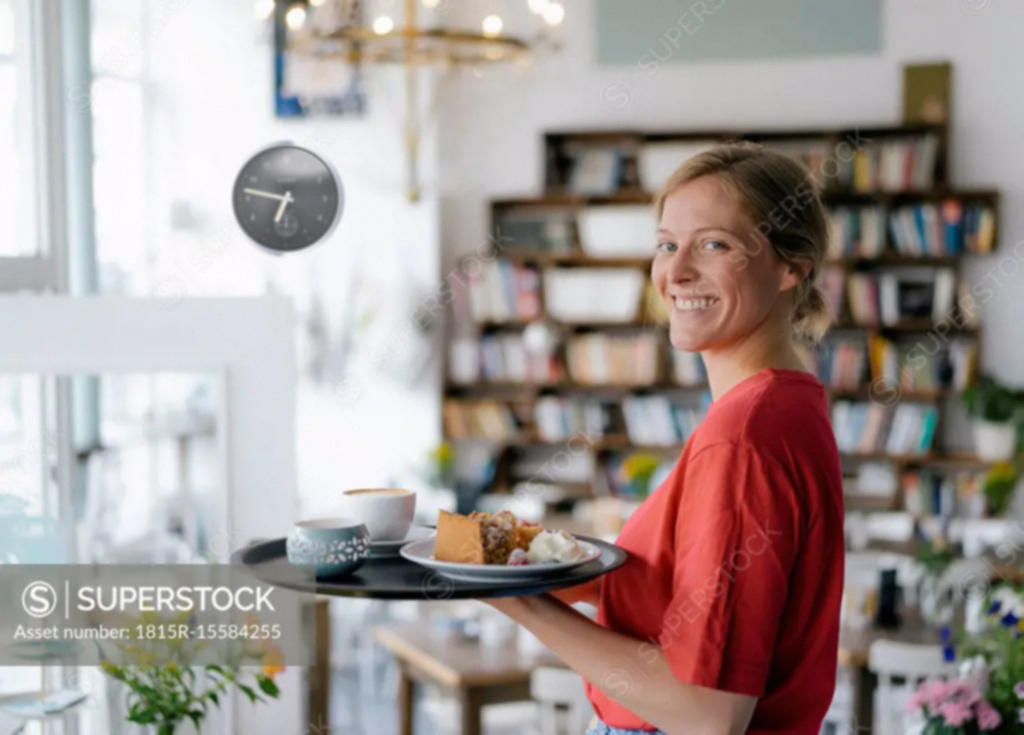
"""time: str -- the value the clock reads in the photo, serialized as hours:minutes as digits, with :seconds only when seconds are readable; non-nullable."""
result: 6:47
